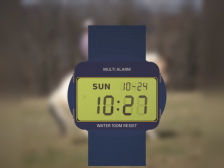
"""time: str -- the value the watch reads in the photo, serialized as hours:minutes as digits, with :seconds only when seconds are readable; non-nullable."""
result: 10:27
